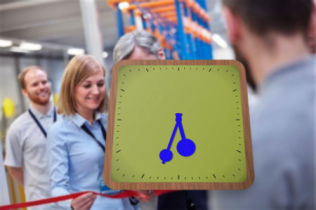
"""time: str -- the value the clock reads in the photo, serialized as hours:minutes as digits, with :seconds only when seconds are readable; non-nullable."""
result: 5:33
